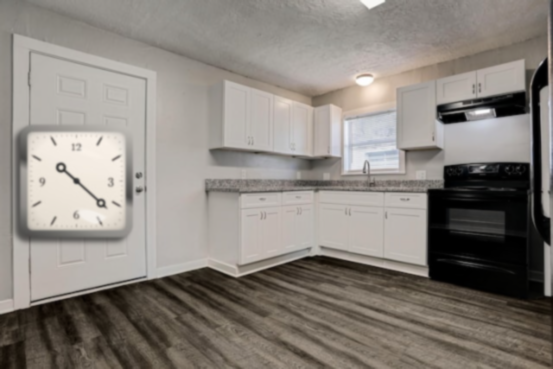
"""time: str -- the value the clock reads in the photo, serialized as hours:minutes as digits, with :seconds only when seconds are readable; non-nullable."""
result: 10:22
